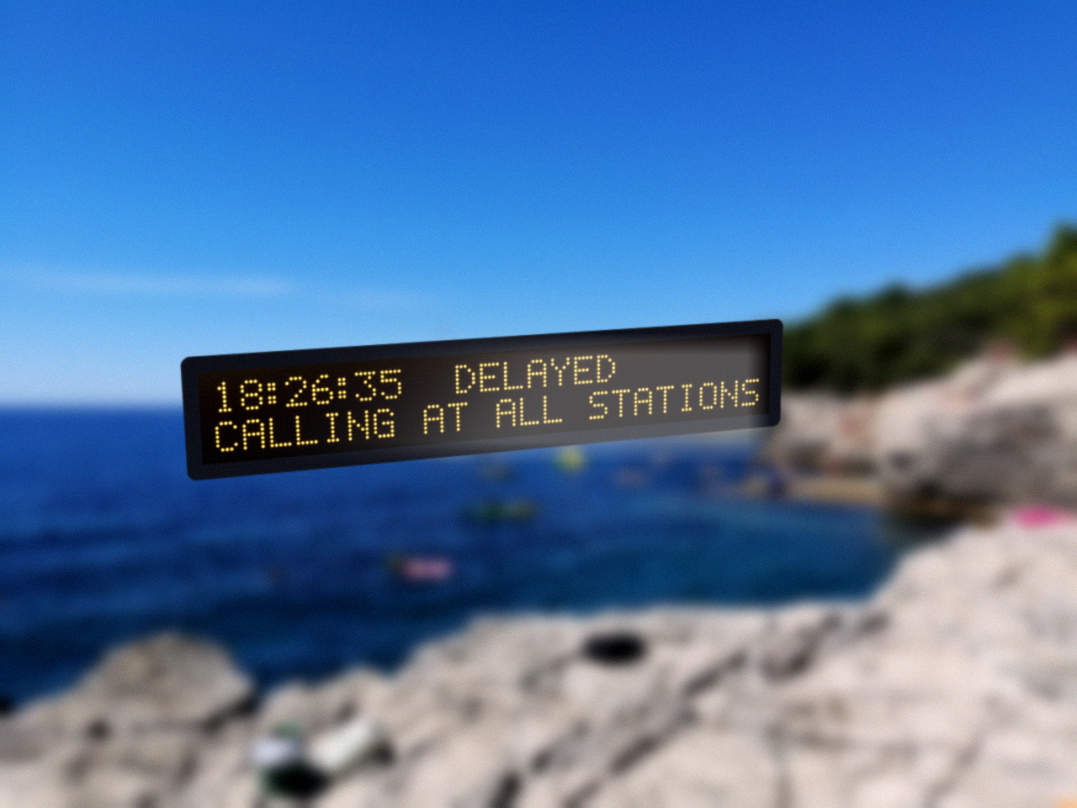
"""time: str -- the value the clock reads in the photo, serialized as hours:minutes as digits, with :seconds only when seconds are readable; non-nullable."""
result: 18:26:35
